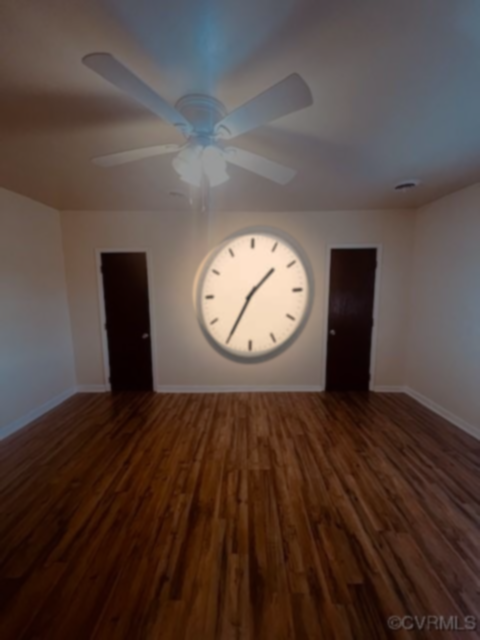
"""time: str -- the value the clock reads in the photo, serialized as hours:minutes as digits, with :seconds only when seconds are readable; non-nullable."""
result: 1:35
